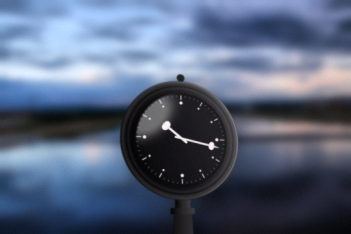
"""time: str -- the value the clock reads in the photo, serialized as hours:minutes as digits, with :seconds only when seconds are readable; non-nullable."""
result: 10:17
